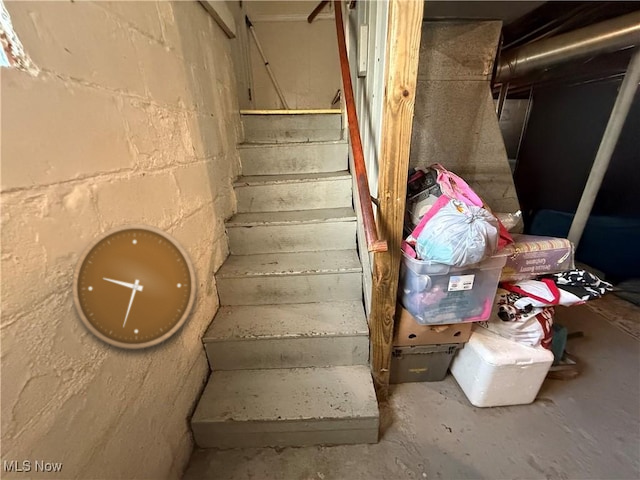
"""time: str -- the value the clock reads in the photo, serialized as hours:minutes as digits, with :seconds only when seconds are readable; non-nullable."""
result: 9:33
